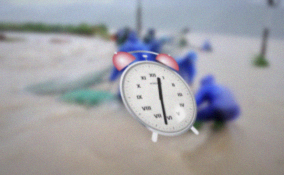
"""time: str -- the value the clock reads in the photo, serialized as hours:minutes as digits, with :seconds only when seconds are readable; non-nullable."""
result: 12:32
